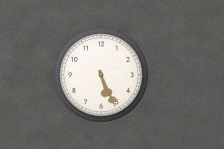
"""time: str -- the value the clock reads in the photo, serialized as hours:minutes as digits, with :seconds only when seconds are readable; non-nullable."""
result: 5:26
